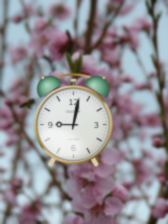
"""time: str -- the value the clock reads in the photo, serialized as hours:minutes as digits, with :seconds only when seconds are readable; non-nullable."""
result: 9:02
